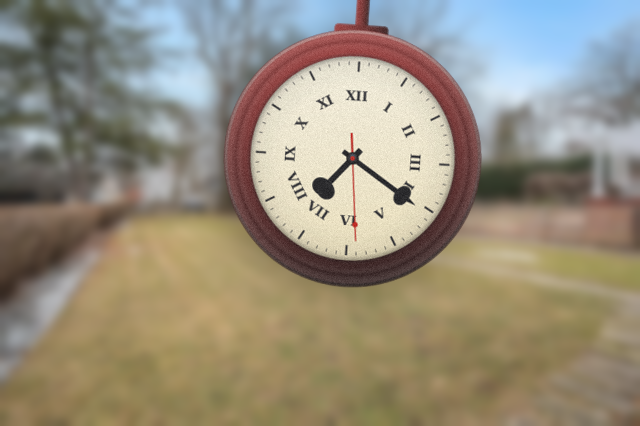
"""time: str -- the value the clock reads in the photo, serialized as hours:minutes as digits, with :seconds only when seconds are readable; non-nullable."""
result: 7:20:29
